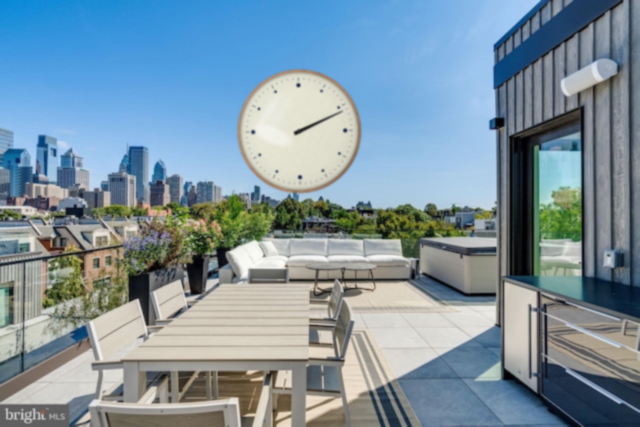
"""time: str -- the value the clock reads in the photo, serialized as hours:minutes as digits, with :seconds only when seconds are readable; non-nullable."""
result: 2:11
